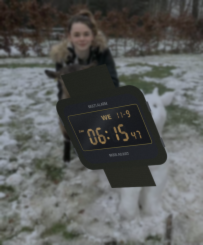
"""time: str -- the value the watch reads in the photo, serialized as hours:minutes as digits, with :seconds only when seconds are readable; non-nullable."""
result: 6:15
